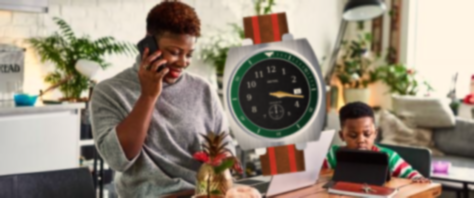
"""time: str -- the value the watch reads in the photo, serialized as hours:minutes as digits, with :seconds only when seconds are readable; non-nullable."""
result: 3:17
